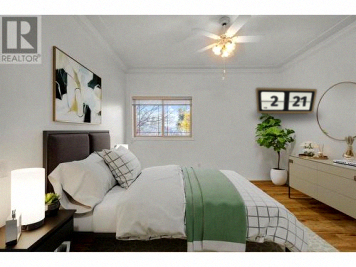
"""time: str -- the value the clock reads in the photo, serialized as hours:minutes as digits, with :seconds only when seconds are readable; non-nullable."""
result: 2:21
